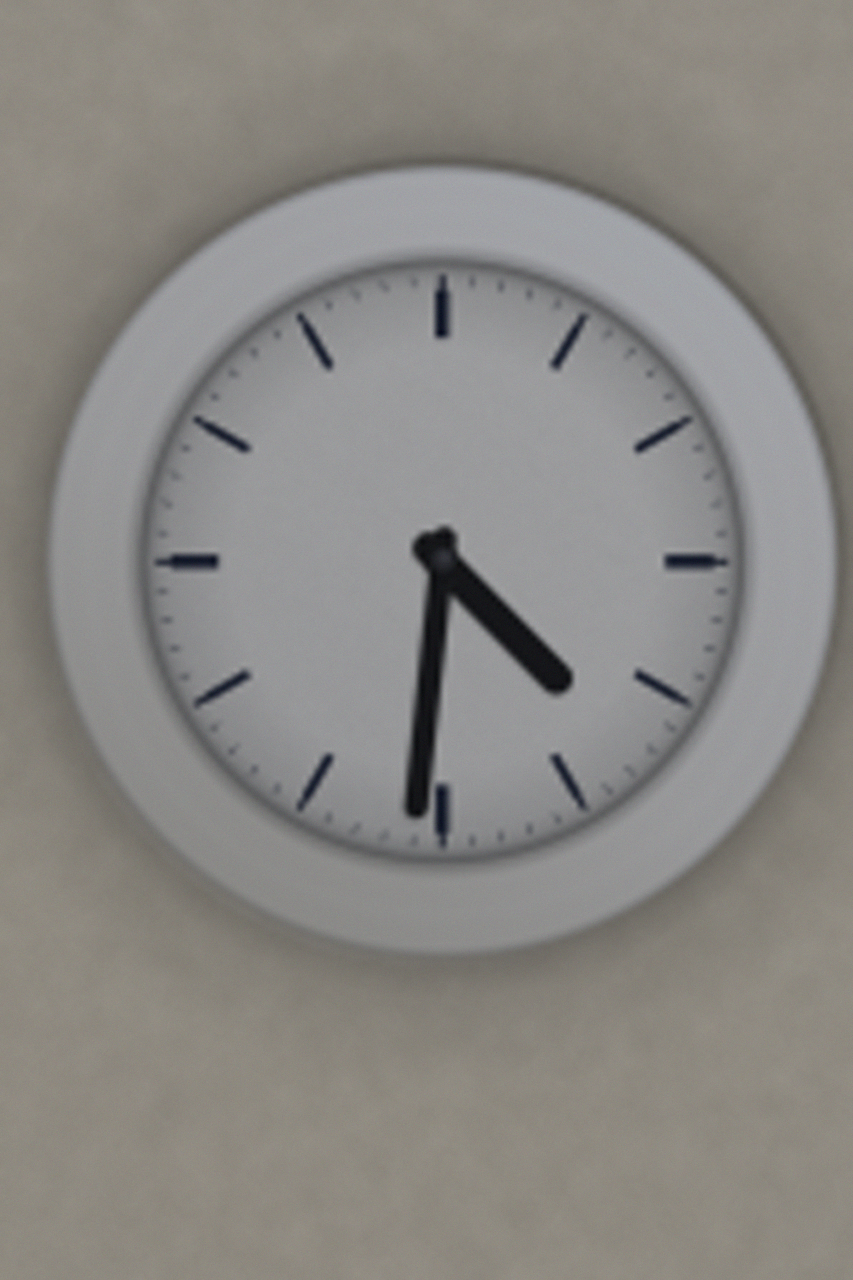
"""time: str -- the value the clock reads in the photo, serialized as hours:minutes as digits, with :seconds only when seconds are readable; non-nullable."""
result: 4:31
